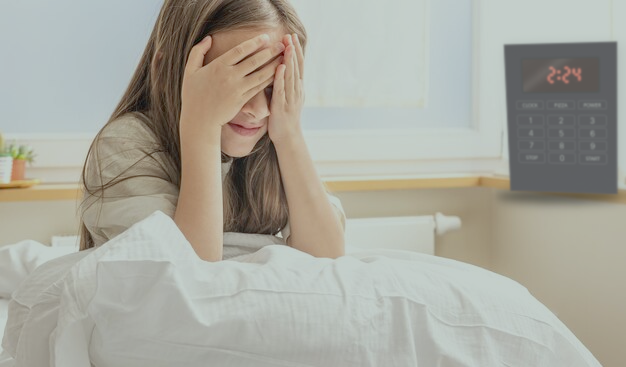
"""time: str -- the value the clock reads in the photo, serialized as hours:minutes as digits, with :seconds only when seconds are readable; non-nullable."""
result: 2:24
